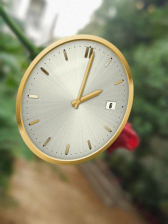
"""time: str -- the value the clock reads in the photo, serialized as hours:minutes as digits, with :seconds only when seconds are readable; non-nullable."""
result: 2:01
